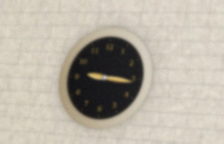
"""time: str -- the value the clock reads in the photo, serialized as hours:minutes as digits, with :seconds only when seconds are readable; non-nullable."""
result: 9:16
